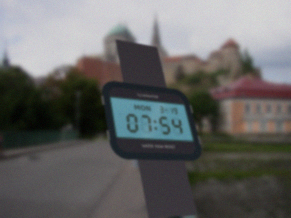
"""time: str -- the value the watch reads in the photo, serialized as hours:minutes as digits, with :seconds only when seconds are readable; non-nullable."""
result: 7:54
